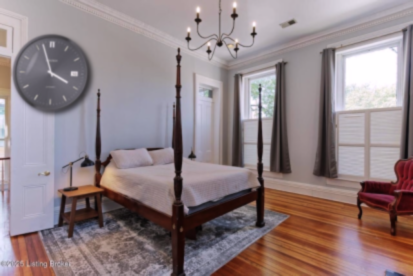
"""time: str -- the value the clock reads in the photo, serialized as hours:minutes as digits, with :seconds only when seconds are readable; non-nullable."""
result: 3:57
